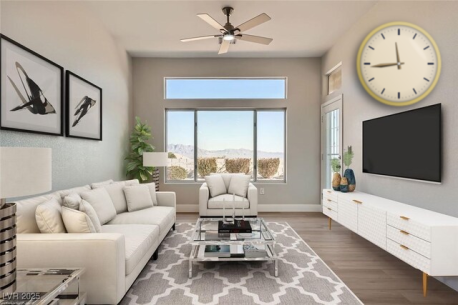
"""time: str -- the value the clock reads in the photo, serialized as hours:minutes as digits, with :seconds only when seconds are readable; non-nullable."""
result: 11:44
